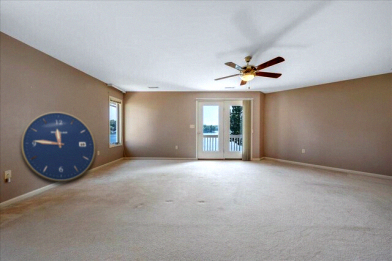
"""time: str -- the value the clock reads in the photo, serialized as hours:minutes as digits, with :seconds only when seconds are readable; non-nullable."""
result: 11:46
